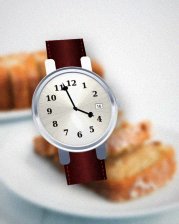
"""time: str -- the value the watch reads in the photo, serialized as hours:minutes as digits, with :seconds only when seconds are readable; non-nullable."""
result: 3:57
